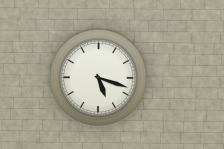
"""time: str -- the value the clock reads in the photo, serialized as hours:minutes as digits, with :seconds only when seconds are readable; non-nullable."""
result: 5:18
